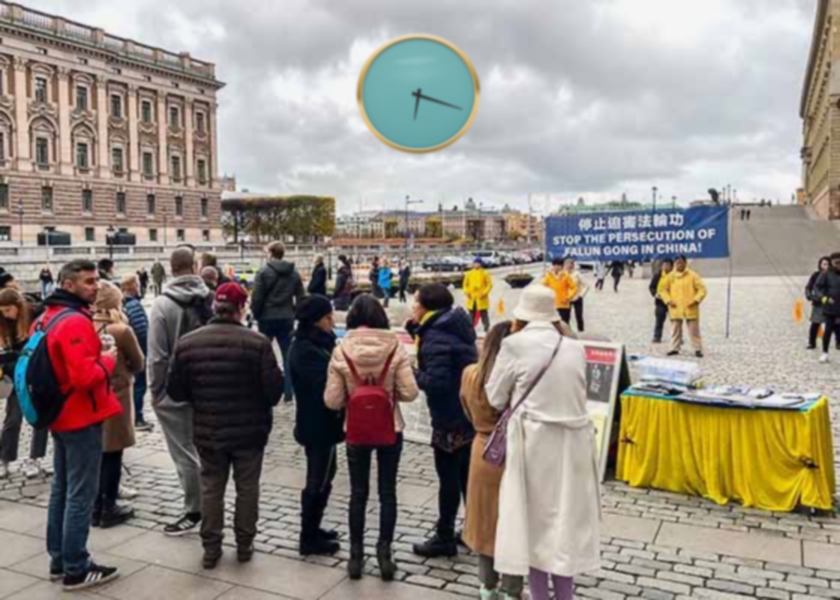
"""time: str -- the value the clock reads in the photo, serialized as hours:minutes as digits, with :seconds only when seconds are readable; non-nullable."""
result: 6:18
